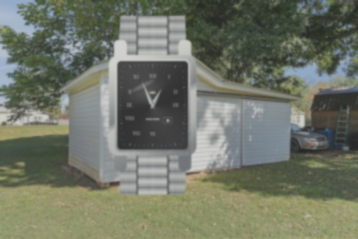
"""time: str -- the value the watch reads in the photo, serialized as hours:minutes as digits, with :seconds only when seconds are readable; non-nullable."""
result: 12:56
